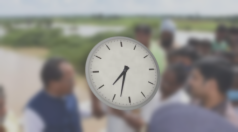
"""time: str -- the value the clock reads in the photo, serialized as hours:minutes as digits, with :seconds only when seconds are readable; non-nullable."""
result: 7:33
